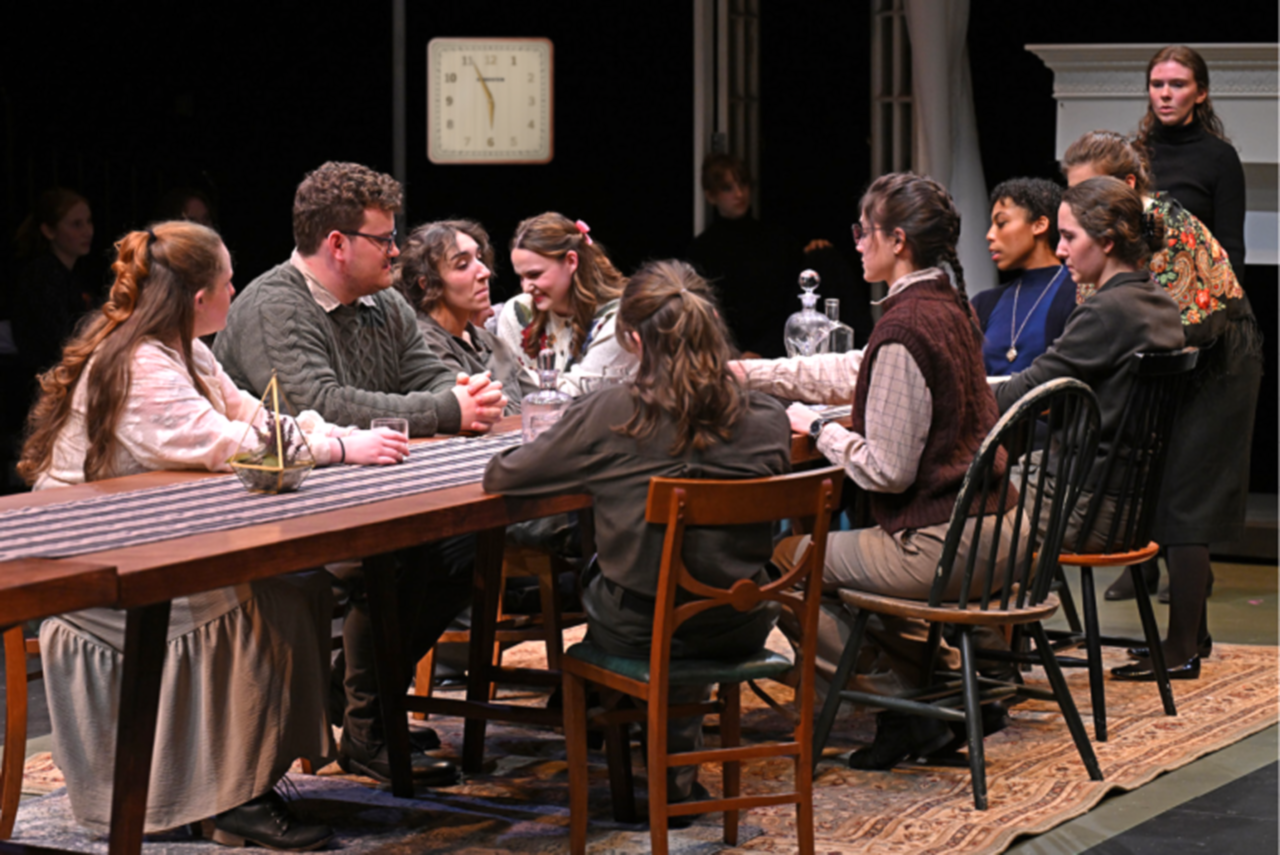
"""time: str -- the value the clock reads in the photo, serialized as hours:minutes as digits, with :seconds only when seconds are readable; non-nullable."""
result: 5:56
